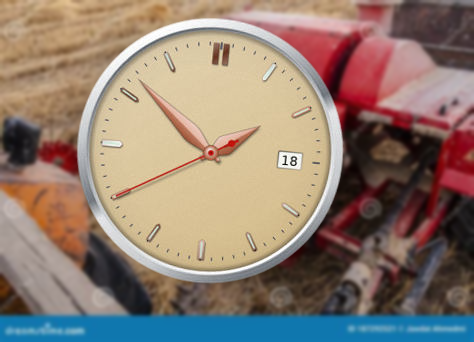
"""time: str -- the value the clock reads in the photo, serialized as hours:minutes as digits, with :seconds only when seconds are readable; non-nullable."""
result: 1:51:40
